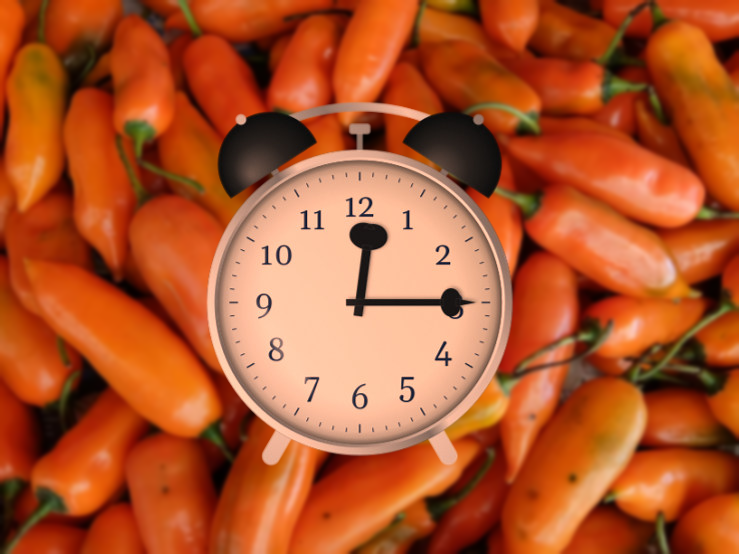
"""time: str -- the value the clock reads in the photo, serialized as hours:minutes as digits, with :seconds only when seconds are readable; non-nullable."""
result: 12:15
